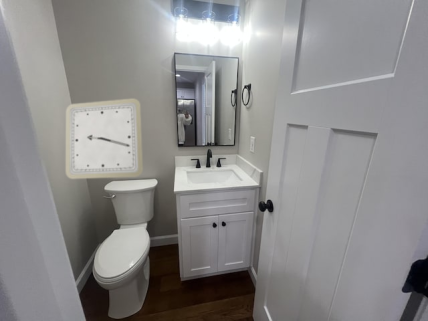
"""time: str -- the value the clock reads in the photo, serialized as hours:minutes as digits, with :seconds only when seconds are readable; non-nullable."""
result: 9:18
